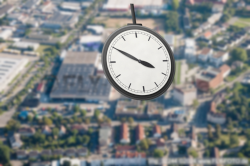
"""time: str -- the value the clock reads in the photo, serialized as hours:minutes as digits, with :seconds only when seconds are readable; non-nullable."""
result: 3:50
